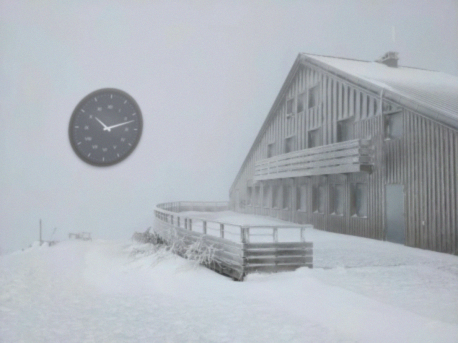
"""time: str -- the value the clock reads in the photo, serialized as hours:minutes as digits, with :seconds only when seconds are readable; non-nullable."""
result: 10:12
